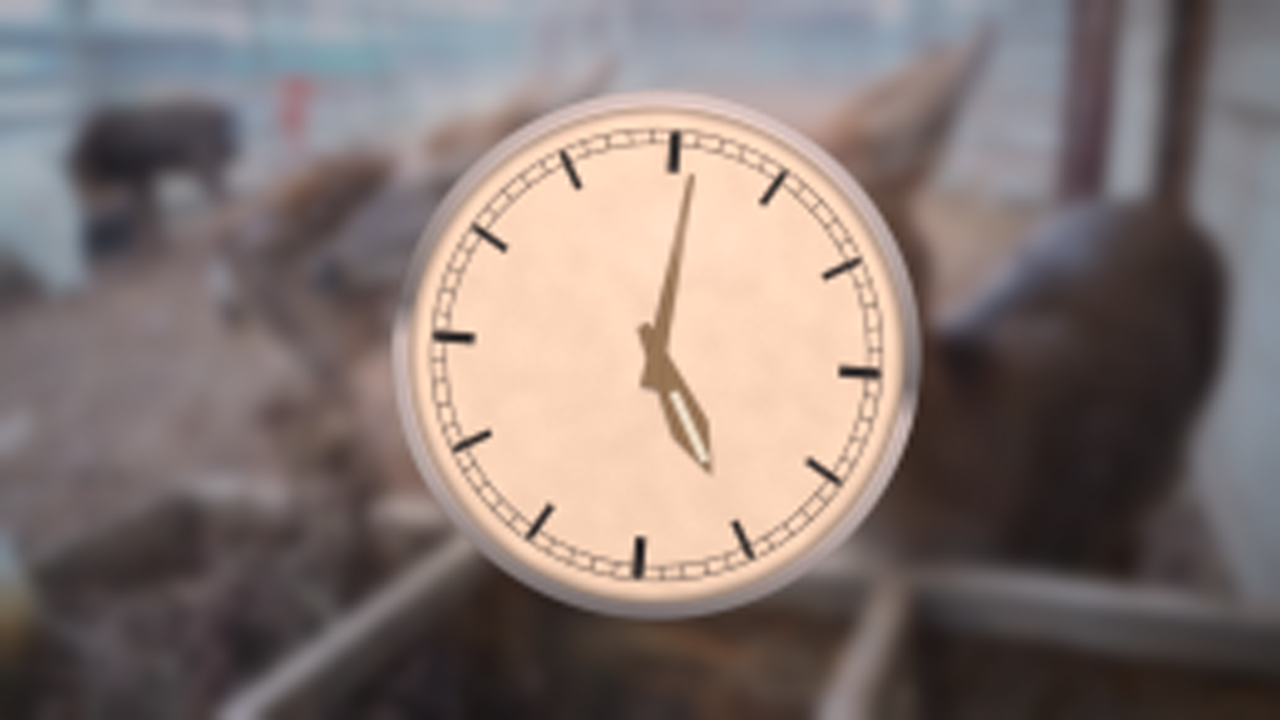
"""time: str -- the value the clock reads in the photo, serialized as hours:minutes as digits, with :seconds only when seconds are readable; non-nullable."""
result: 5:01
